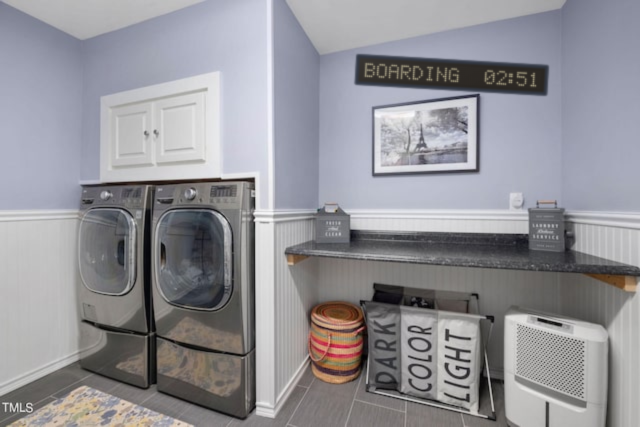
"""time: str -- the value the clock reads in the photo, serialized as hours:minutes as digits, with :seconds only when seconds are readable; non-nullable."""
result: 2:51
